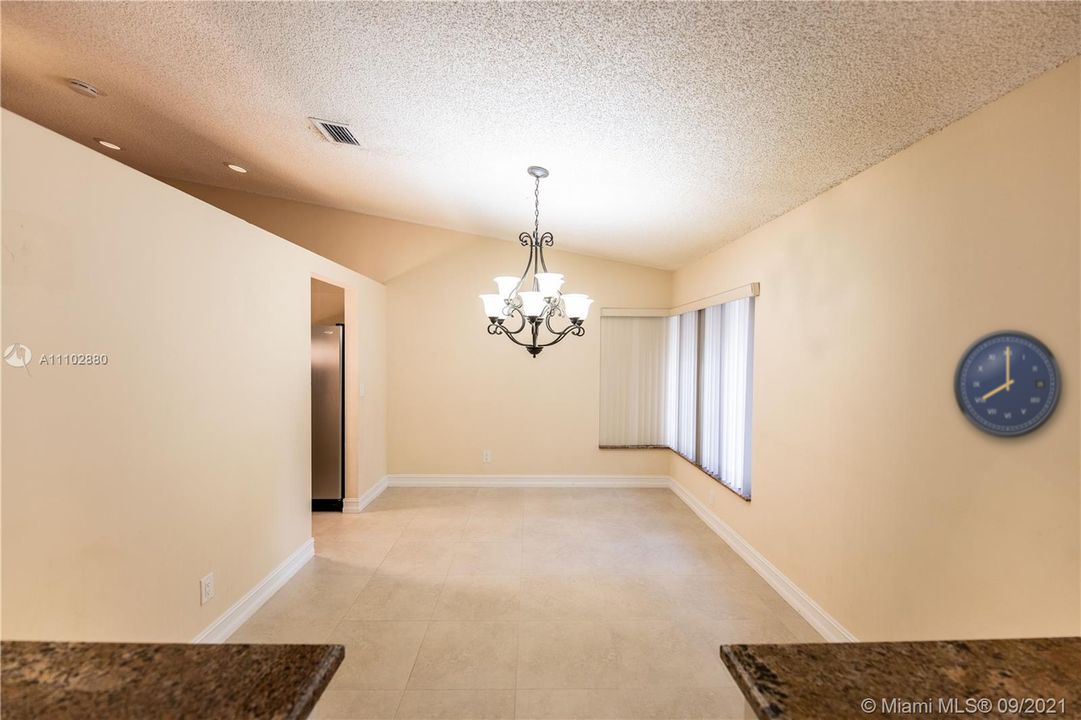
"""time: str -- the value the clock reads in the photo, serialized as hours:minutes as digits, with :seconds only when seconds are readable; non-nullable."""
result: 8:00
